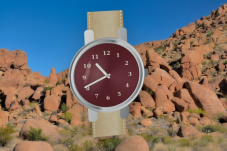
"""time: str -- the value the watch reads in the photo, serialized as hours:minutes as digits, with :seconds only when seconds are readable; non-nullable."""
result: 10:41
